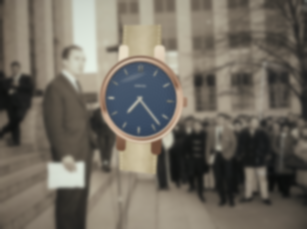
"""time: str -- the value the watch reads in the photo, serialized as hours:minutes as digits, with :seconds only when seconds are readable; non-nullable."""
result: 7:23
